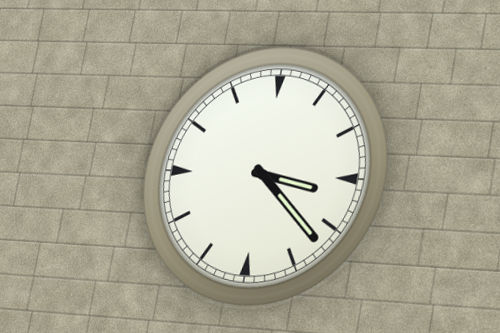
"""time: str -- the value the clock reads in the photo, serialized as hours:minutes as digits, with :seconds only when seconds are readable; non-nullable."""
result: 3:22
